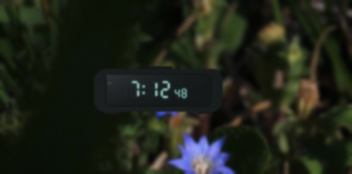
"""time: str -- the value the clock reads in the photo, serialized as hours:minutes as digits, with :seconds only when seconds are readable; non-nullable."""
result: 7:12
